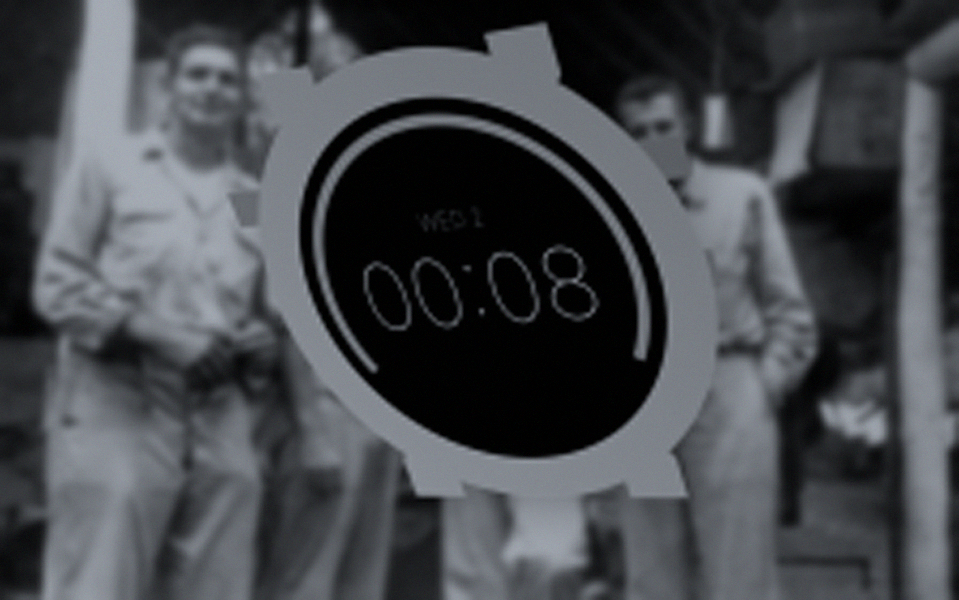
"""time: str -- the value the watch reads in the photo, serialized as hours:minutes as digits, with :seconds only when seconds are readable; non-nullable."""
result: 0:08
